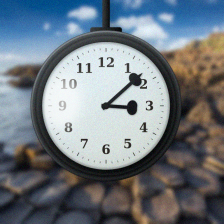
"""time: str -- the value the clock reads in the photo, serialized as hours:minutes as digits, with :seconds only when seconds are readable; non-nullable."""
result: 3:08
